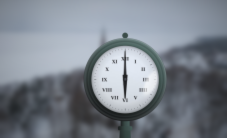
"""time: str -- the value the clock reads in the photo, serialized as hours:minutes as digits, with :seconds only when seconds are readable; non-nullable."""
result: 6:00
